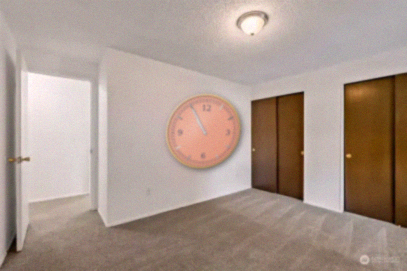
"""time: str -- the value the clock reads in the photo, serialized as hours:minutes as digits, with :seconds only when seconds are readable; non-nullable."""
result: 10:55
